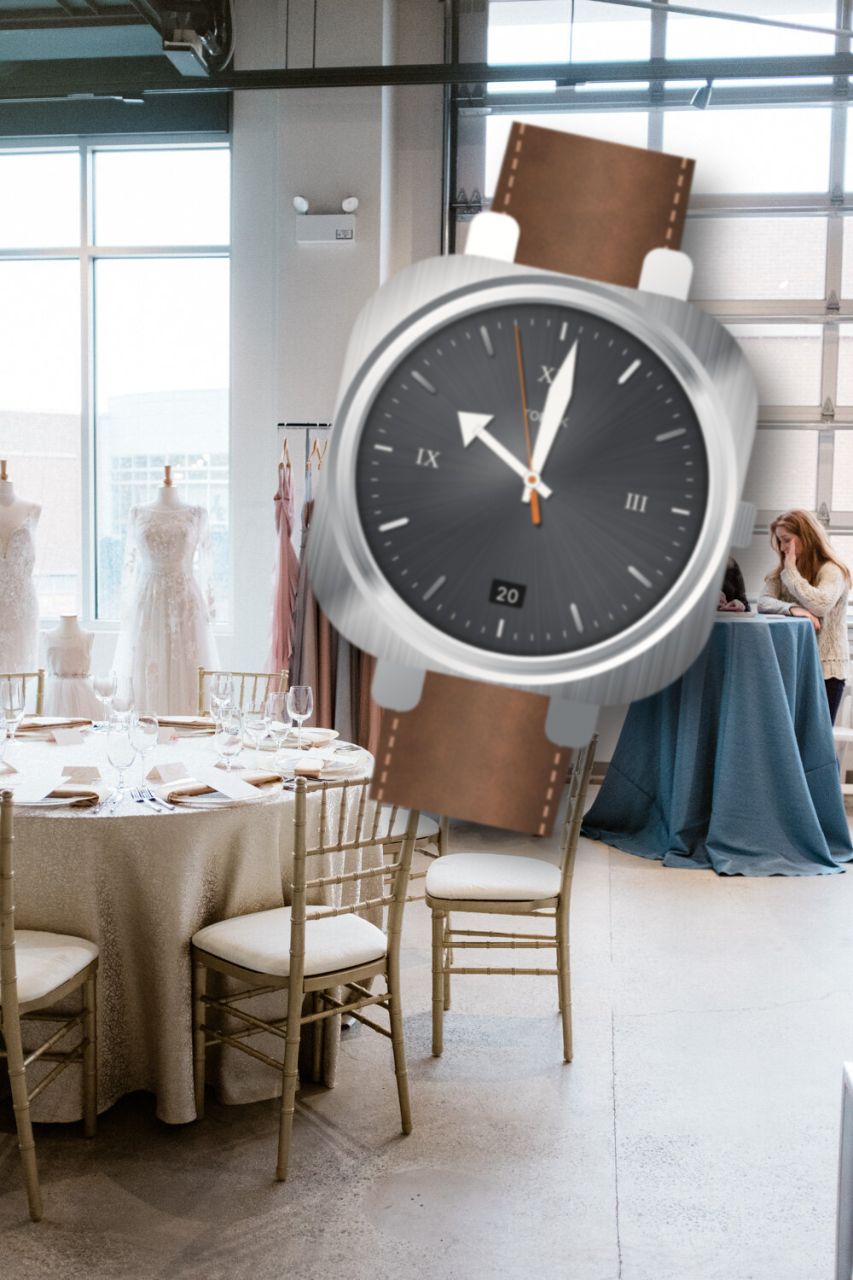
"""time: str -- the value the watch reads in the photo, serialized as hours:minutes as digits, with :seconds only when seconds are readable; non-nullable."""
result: 10:00:57
